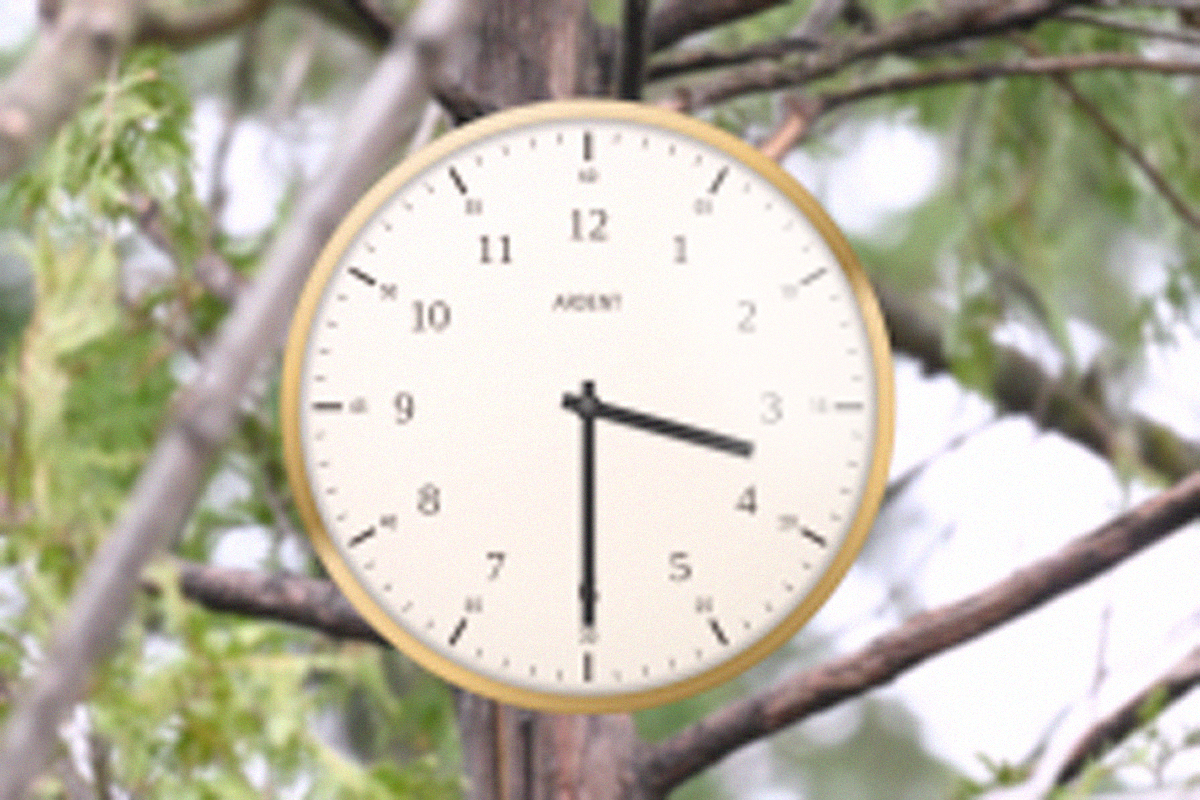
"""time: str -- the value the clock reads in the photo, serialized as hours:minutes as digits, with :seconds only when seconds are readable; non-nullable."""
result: 3:30
